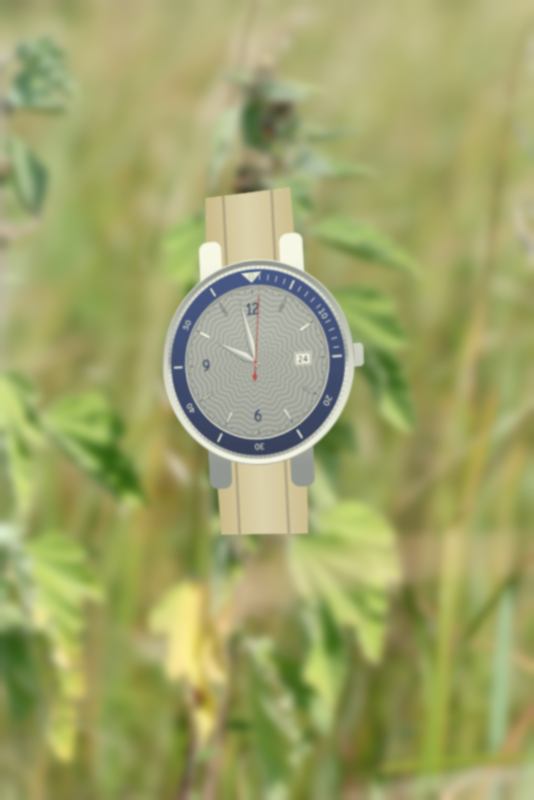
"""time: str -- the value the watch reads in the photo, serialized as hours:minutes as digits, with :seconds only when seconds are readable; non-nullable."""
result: 9:58:01
